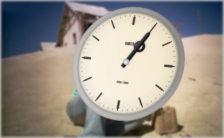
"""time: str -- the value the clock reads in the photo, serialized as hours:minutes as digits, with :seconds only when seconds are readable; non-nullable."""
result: 1:05
